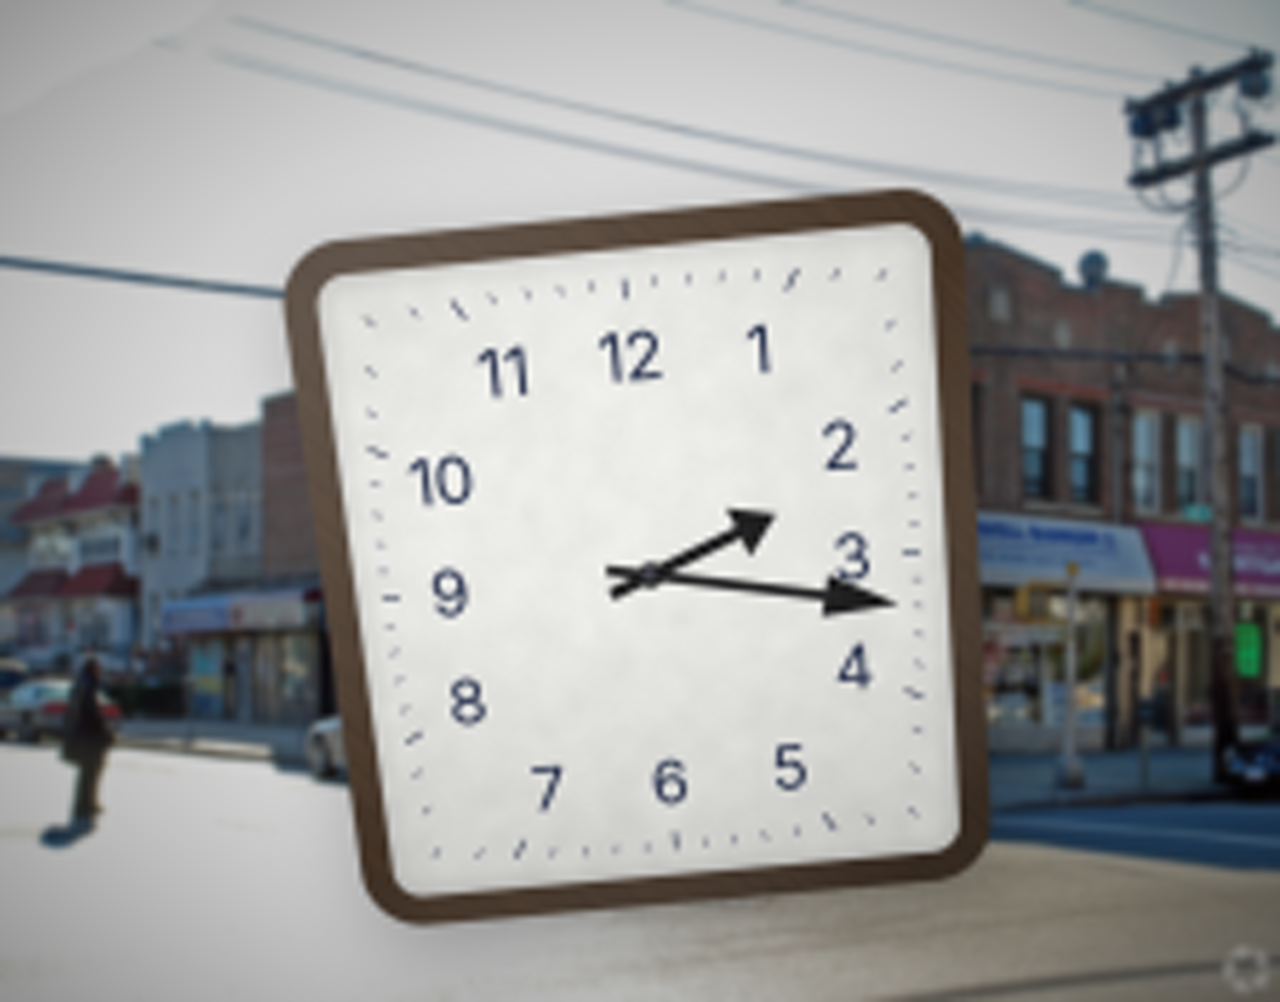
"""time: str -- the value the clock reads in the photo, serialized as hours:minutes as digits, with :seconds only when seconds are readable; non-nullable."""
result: 2:17
